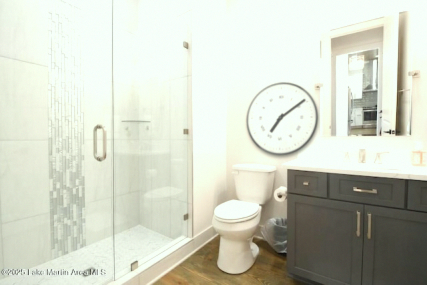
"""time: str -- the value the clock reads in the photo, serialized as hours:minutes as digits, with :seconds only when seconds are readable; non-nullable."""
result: 7:09
